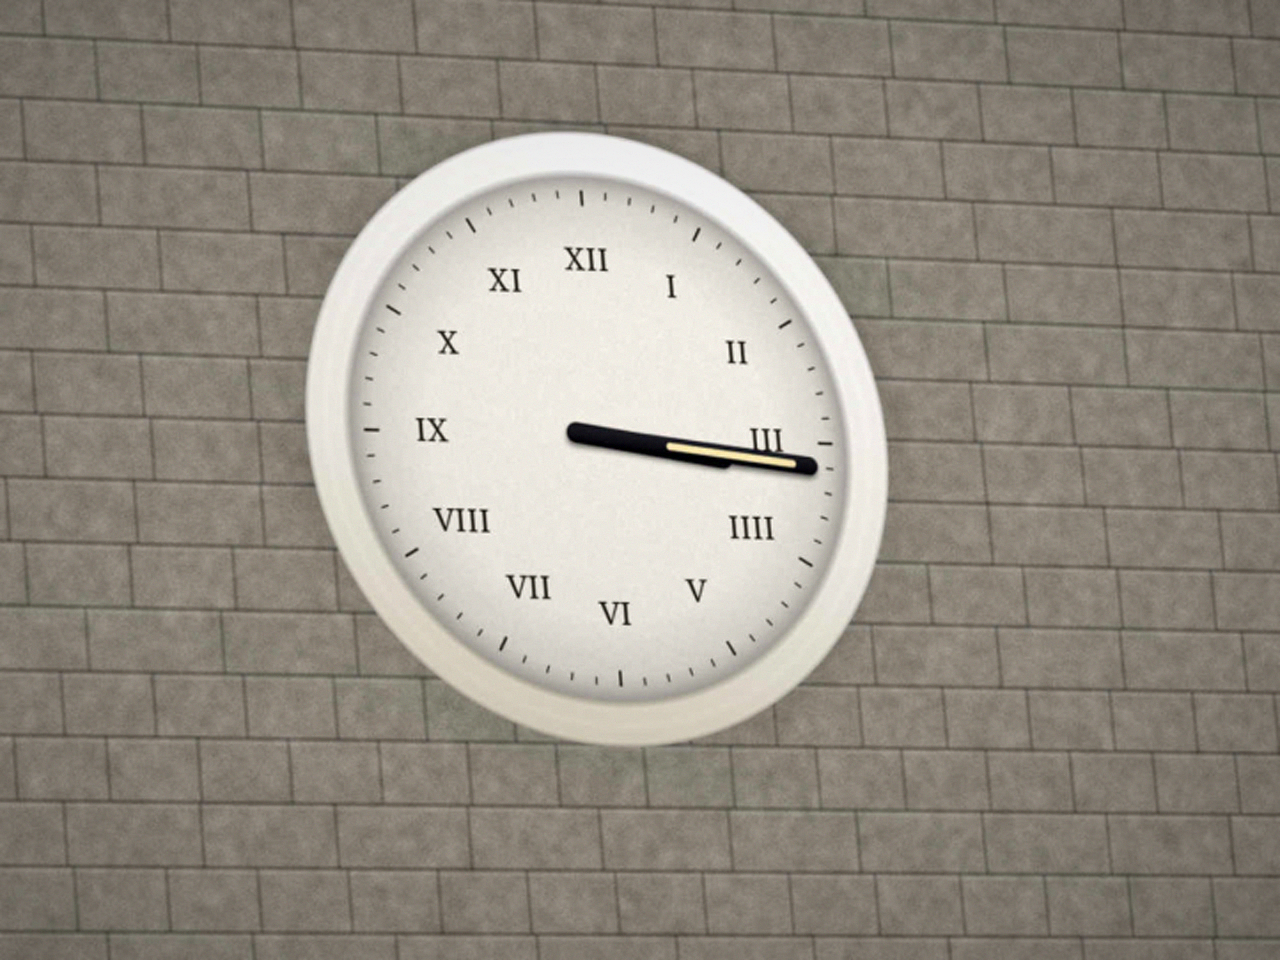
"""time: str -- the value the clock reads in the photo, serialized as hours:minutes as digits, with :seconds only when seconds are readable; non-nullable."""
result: 3:16
